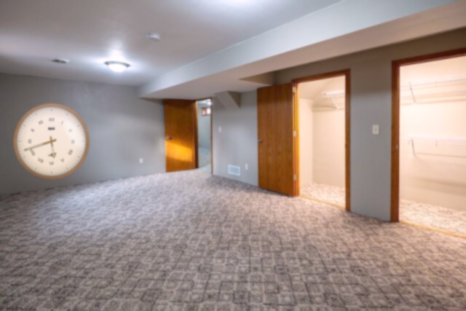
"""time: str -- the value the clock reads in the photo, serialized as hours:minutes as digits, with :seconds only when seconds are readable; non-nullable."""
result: 5:42
